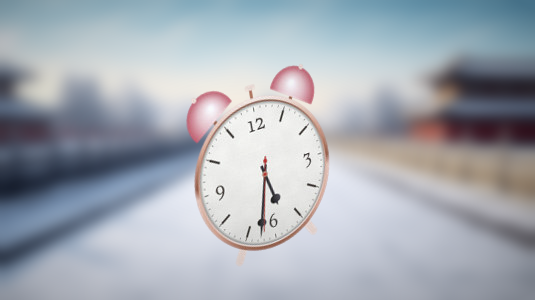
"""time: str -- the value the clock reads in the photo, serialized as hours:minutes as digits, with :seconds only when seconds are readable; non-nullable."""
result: 5:32:32
